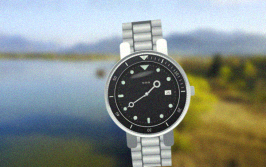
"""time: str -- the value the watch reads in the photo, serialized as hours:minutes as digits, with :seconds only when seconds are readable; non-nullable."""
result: 1:40
